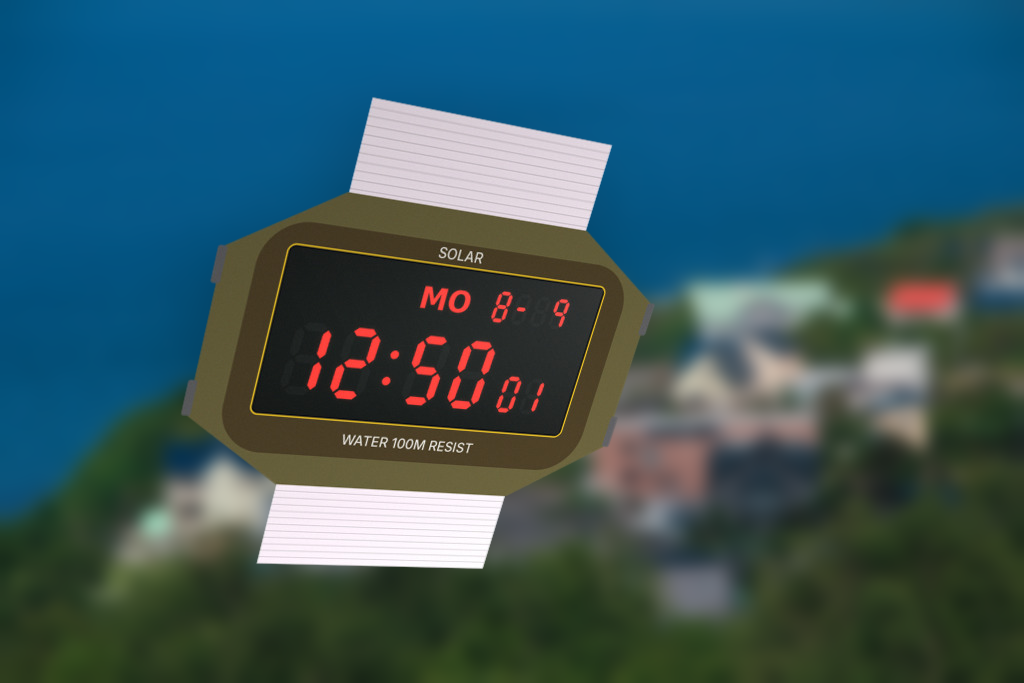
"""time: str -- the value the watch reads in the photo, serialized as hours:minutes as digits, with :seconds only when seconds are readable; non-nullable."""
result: 12:50:01
